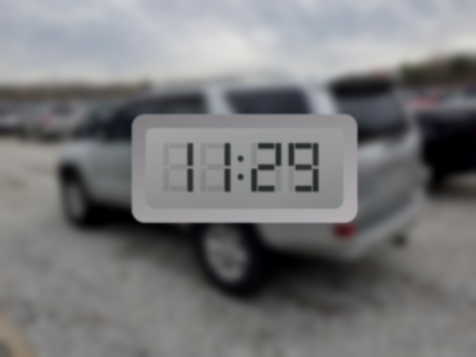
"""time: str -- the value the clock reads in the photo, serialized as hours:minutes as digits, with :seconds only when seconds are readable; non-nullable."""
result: 11:29
